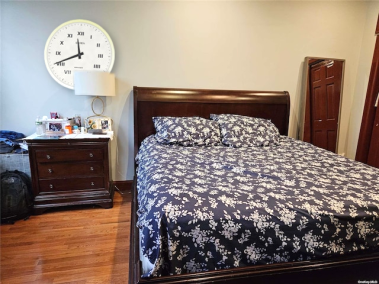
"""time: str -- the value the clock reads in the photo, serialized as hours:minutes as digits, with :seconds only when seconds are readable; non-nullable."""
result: 11:41
